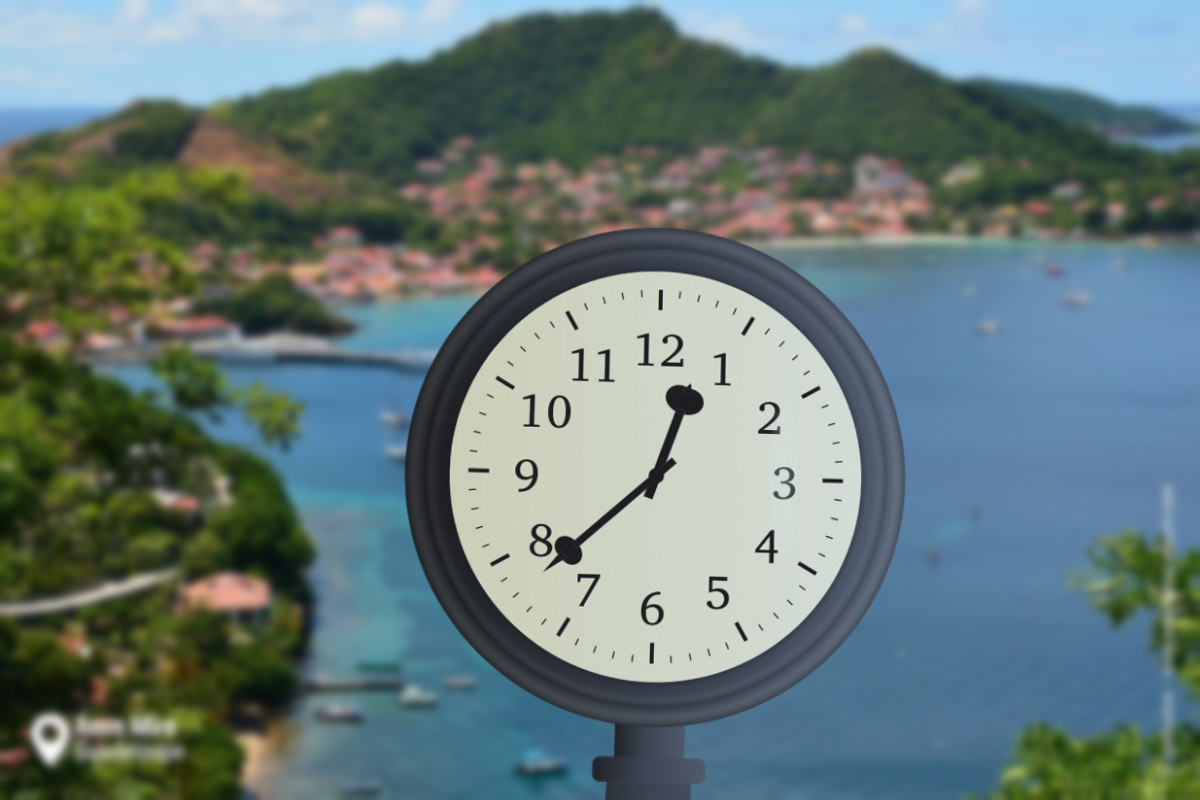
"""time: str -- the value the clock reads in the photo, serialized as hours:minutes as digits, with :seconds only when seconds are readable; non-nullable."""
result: 12:38
